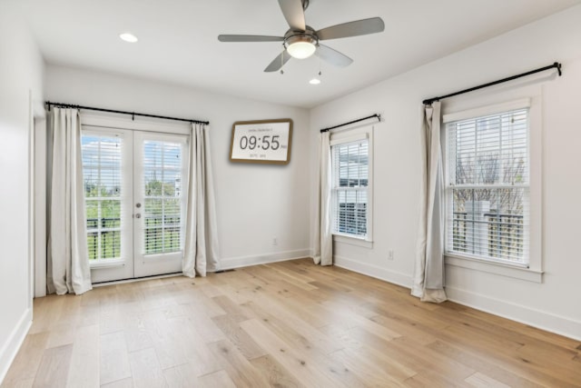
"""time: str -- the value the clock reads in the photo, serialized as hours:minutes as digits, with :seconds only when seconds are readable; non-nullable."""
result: 9:55
